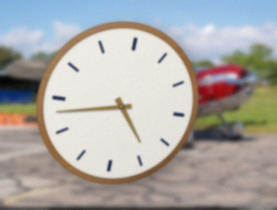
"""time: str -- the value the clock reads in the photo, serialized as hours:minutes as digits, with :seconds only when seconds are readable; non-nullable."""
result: 4:43
